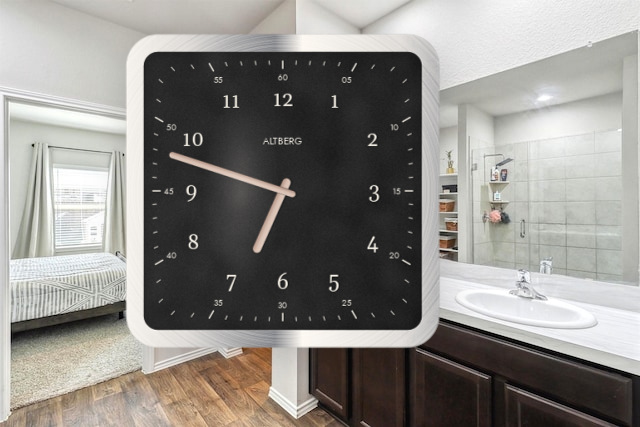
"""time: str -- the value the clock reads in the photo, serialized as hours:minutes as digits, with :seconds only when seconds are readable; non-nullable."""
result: 6:48
